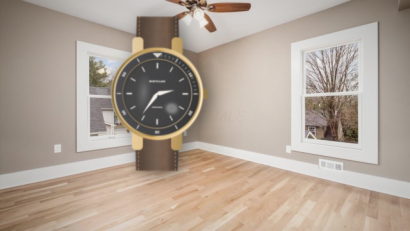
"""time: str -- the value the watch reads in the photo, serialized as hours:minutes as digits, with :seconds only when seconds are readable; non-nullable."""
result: 2:36
